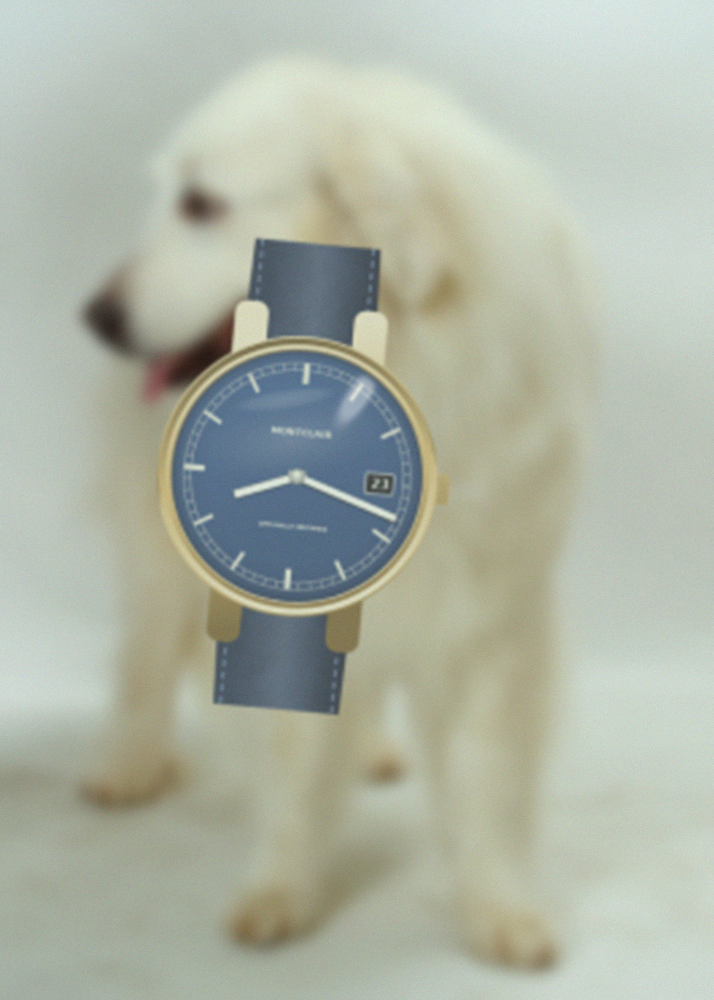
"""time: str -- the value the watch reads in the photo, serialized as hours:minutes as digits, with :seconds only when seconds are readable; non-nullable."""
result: 8:18
